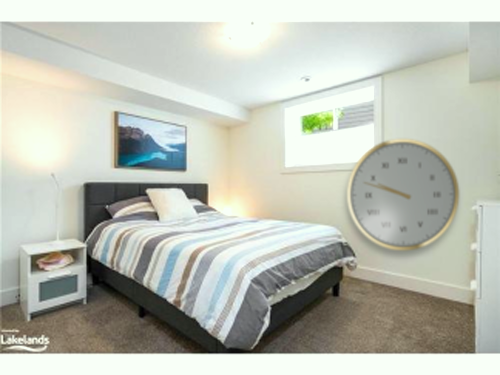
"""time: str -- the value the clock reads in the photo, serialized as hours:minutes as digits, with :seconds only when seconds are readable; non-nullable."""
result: 9:48
